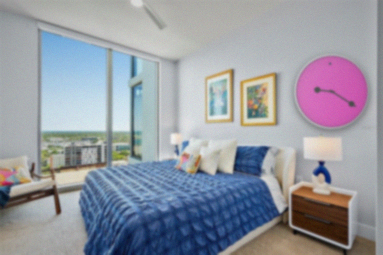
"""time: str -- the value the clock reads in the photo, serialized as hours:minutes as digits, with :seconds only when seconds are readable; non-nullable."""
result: 9:21
